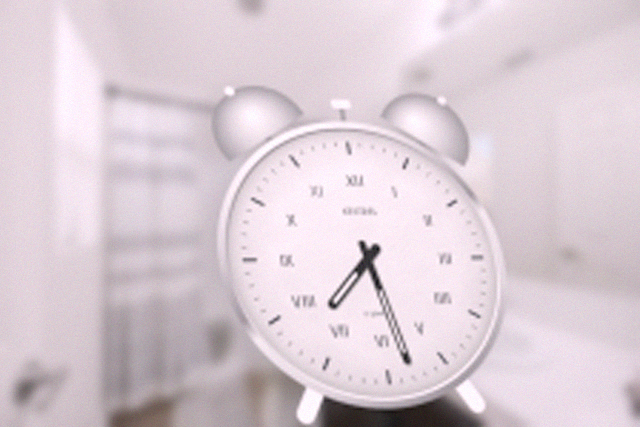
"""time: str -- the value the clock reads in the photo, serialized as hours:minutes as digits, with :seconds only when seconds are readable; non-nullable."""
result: 7:28
